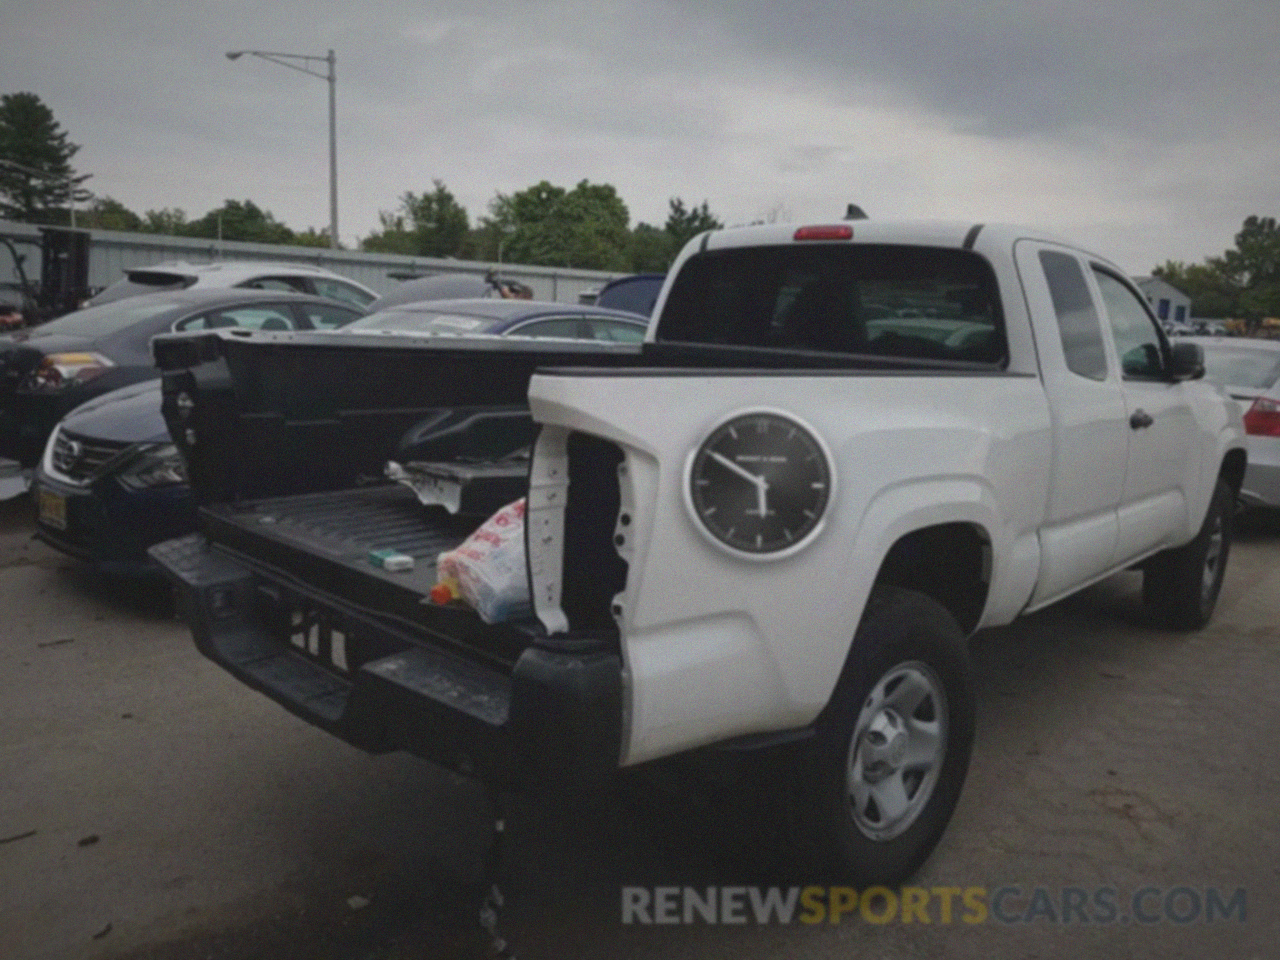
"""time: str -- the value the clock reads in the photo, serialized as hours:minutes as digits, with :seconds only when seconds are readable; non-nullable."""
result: 5:50
